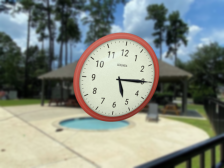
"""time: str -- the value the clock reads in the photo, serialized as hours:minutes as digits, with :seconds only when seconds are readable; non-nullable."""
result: 5:15
